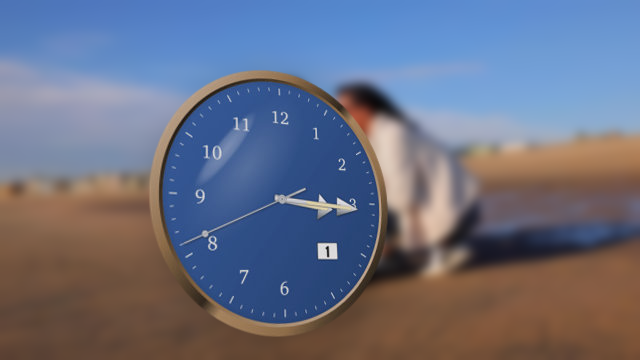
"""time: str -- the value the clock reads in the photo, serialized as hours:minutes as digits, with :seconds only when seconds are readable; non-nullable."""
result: 3:15:41
